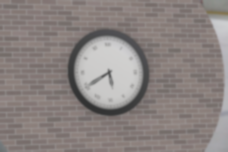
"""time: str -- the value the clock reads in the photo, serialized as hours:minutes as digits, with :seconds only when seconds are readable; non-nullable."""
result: 5:40
